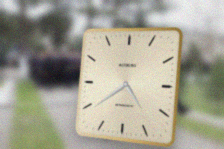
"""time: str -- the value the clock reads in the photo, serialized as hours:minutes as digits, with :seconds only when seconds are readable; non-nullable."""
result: 4:39
